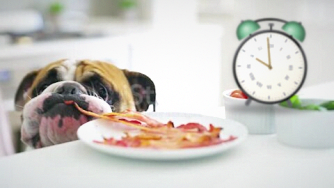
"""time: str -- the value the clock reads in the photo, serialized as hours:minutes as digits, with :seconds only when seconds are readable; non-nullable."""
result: 9:59
